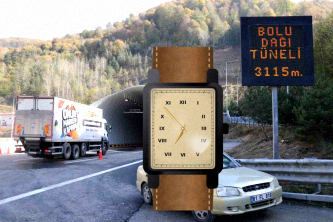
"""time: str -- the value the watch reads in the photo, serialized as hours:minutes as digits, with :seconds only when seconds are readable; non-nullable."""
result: 6:53
